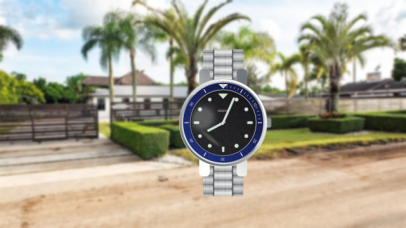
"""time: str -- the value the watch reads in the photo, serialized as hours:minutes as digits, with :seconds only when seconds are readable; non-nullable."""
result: 8:04
